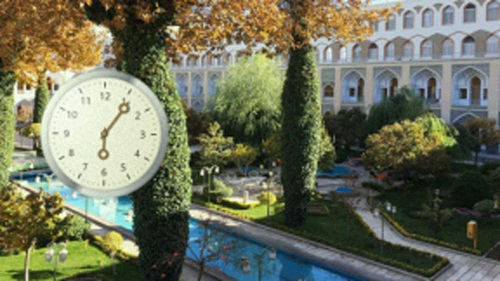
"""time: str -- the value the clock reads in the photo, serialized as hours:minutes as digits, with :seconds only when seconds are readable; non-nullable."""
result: 6:06
